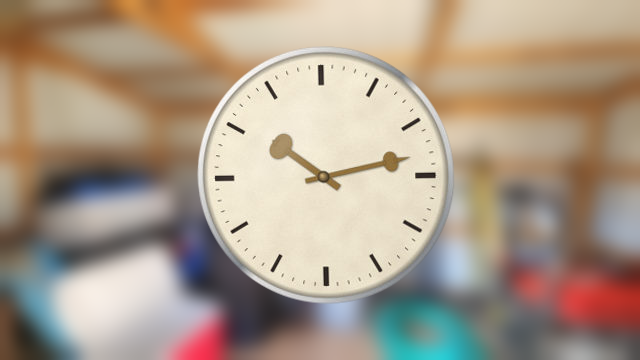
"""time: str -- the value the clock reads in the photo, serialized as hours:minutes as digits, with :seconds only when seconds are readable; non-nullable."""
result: 10:13
